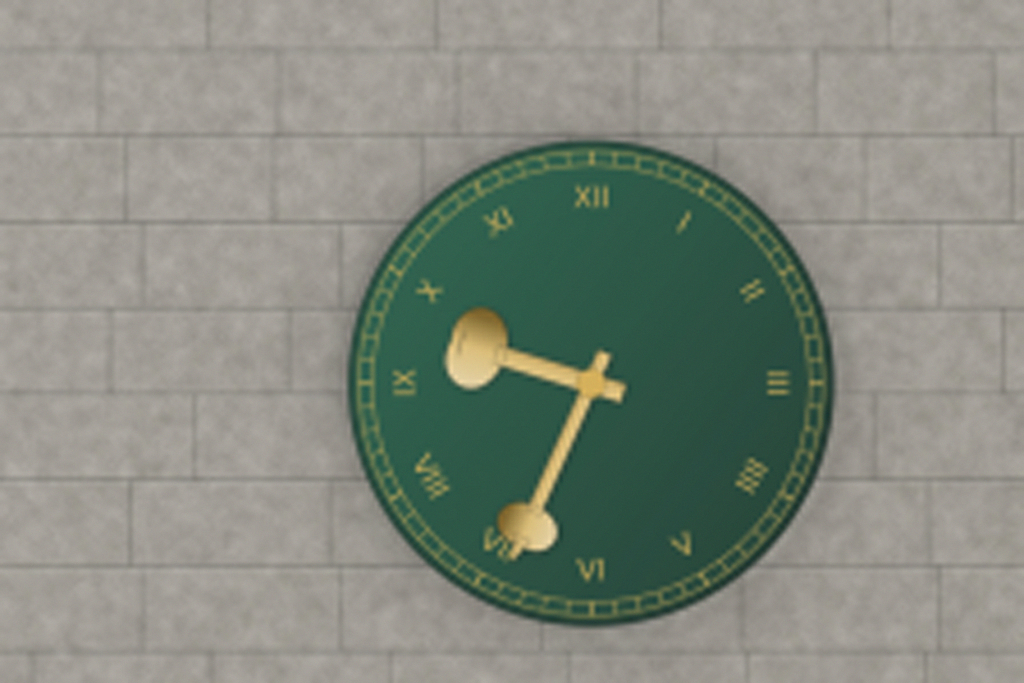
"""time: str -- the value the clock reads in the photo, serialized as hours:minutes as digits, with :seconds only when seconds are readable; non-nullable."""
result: 9:34
